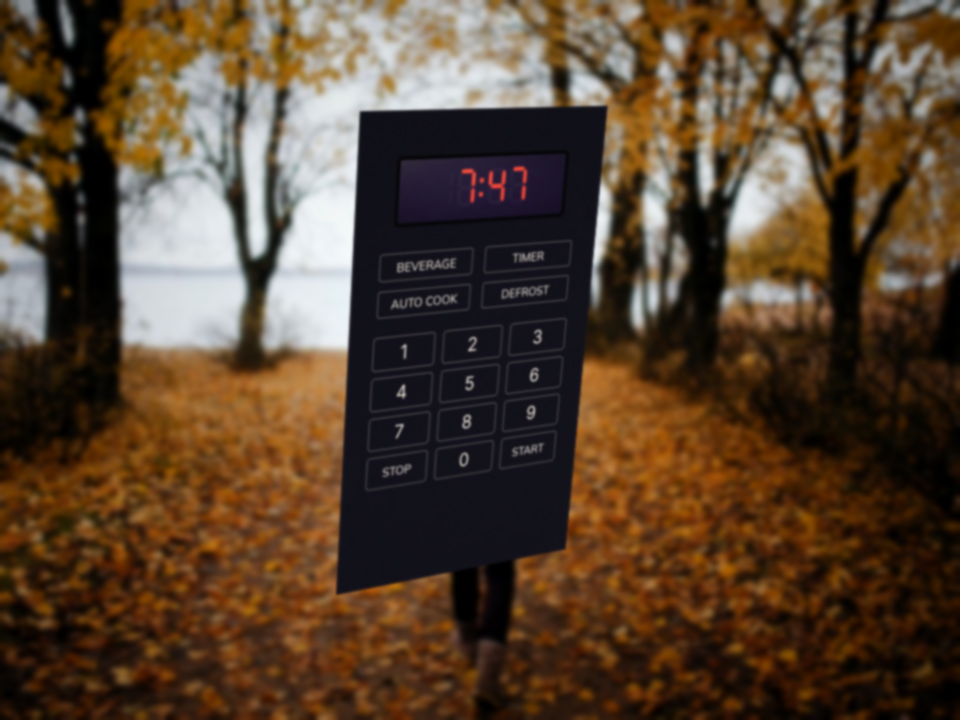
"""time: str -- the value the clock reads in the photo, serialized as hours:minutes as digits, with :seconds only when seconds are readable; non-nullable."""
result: 7:47
